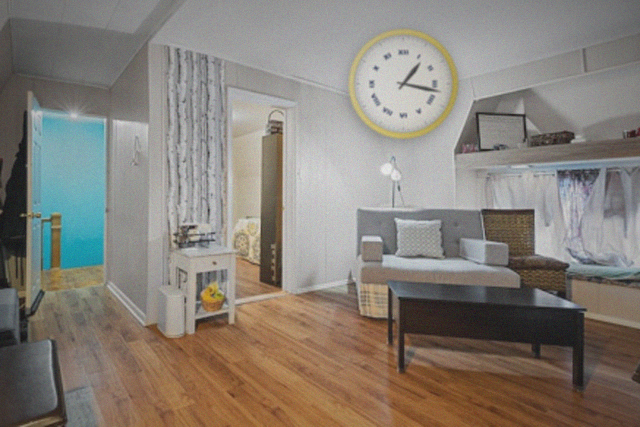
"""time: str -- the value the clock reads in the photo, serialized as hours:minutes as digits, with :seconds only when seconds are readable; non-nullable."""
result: 1:17
